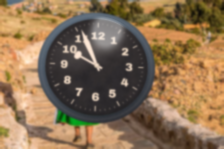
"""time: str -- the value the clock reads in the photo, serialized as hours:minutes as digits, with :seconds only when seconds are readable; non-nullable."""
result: 9:56
